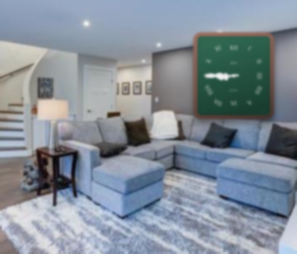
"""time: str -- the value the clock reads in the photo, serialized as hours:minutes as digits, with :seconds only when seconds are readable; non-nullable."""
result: 8:45
